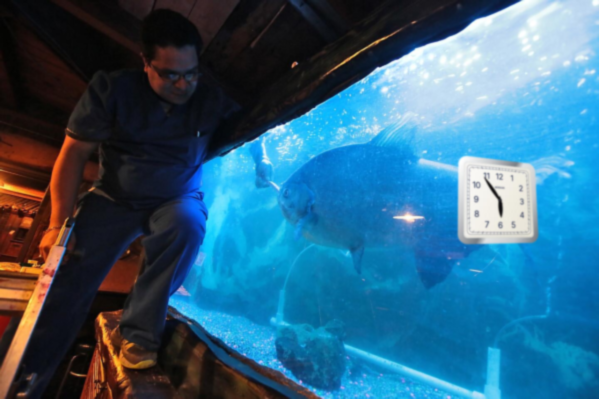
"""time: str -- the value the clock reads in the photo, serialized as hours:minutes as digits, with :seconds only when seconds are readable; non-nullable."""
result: 5:54
